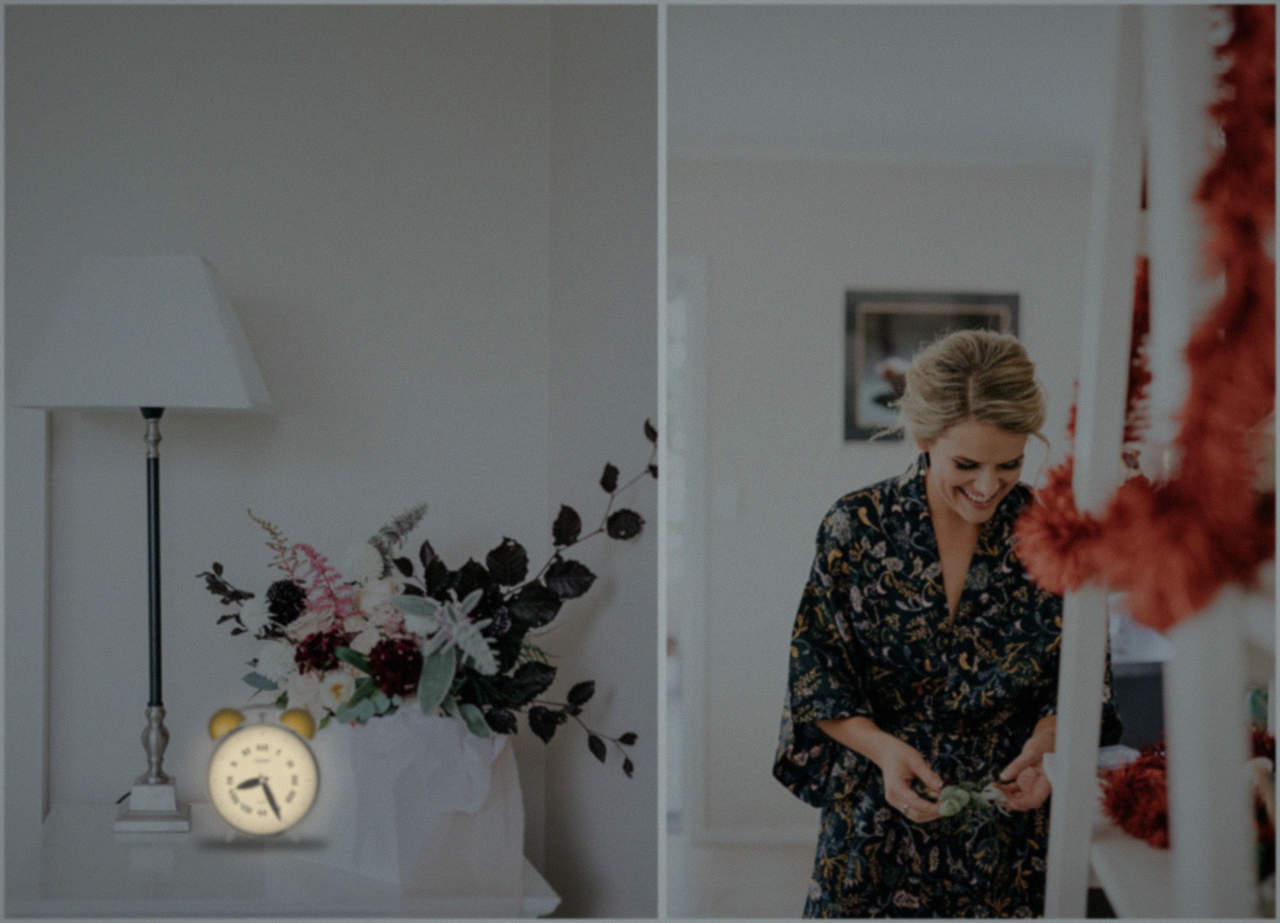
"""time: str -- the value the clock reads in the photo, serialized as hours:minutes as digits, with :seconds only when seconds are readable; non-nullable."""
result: 8:26
